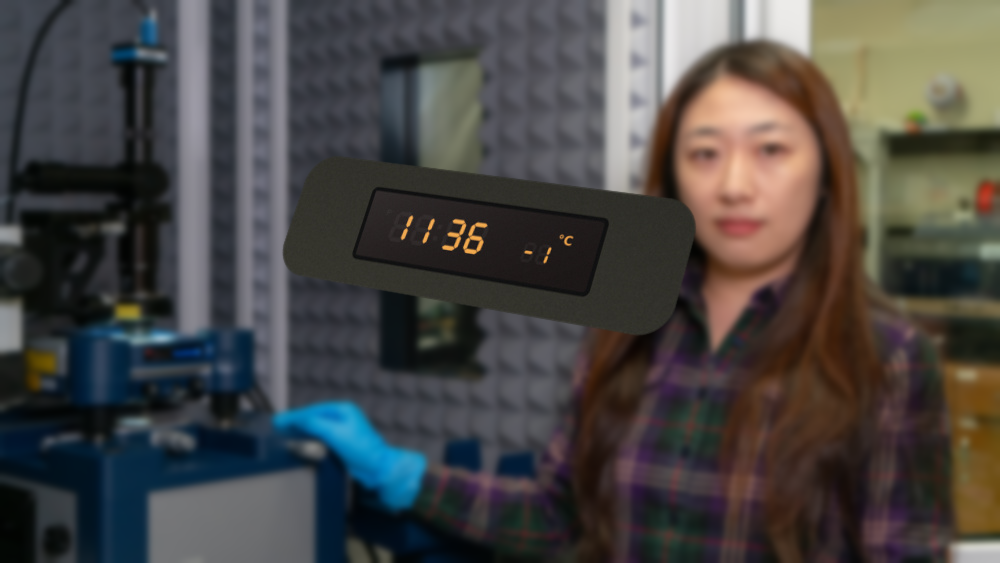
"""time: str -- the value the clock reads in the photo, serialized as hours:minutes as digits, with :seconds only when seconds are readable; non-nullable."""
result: 11:36
